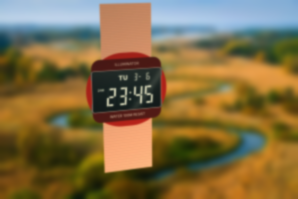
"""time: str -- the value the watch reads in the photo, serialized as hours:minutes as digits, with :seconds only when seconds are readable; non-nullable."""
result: 23:45
